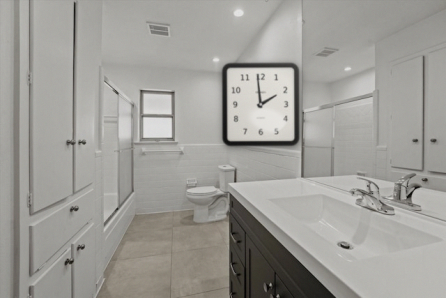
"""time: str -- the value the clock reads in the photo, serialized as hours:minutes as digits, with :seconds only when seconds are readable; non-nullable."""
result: 1:59
